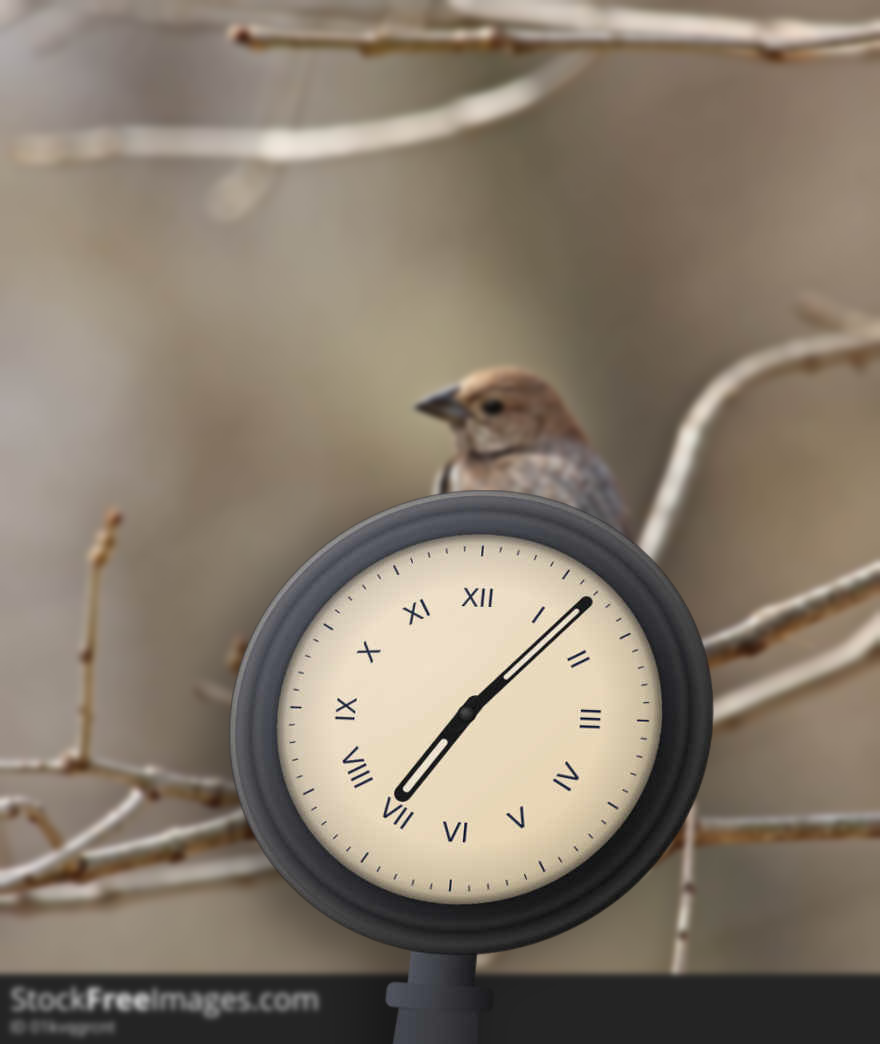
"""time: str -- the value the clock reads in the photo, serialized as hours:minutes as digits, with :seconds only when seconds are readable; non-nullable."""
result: 7:07
